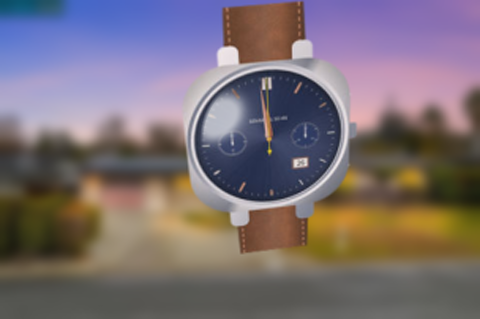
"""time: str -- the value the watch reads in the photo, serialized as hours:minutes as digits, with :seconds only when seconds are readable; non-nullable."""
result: 11:59
